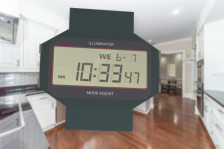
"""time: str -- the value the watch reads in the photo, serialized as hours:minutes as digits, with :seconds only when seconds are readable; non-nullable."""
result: 10:33:47
